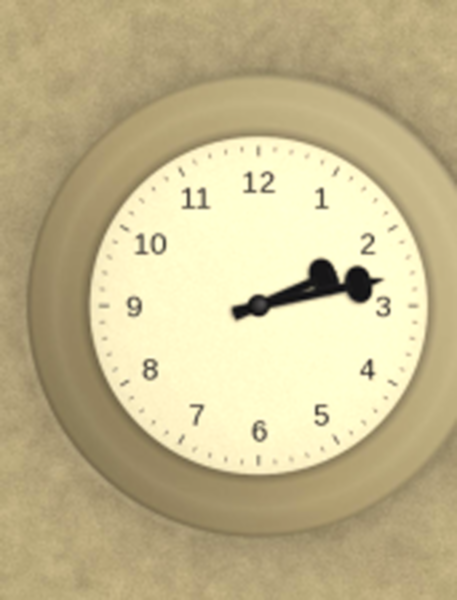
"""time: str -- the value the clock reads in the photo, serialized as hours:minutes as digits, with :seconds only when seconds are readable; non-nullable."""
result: 2:13
